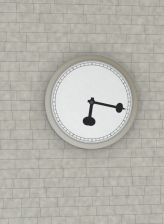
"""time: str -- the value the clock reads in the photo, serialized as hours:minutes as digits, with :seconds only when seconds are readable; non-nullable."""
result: 6:17
